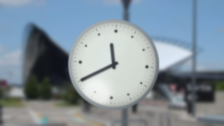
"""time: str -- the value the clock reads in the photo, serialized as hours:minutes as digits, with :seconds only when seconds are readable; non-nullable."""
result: 11:40
